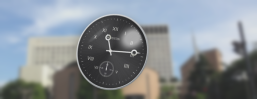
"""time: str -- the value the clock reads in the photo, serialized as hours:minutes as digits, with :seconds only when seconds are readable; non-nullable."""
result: 11:14
